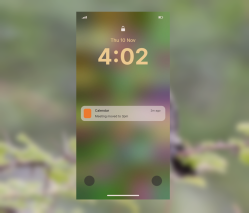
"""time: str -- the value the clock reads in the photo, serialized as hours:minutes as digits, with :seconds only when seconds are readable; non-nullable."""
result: 4:02
